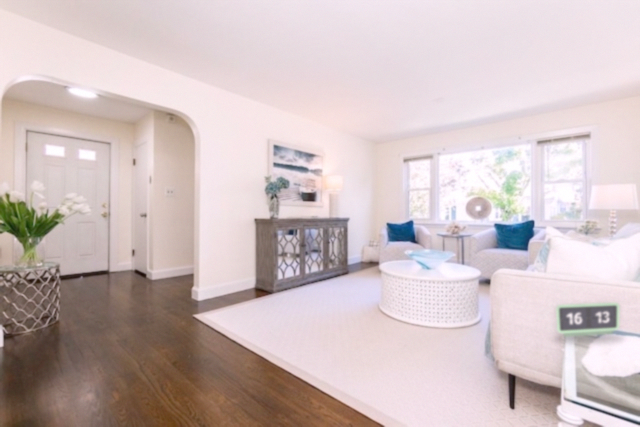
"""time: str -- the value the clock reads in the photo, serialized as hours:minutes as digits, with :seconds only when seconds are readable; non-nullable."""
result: 16:13
